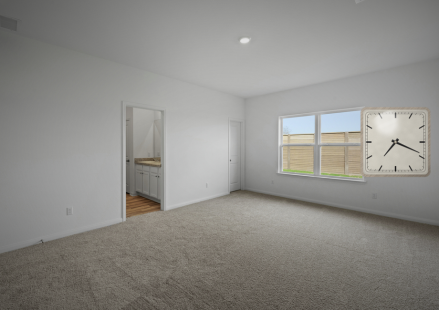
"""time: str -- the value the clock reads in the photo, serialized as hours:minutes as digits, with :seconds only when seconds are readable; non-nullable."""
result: 7:19
